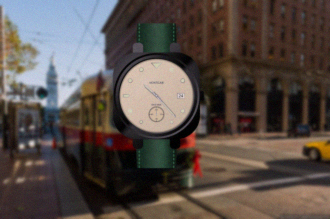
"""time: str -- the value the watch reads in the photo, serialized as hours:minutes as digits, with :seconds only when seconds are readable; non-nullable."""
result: 10:23
